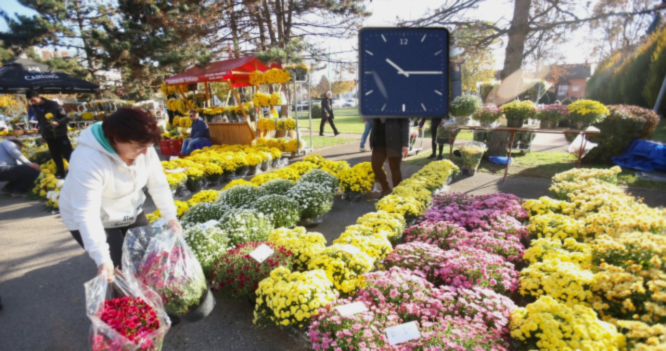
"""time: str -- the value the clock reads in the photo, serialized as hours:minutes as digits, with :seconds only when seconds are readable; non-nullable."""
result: 10:15
